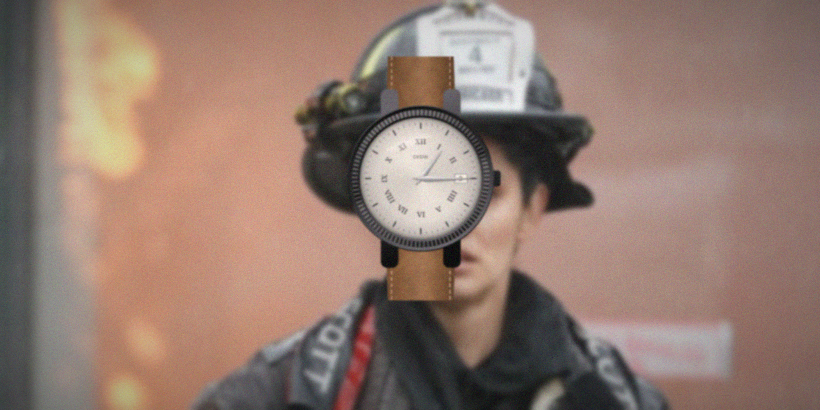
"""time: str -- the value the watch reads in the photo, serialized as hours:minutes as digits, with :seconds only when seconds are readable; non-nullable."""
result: 1:15
